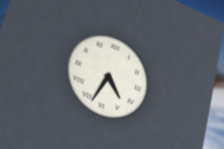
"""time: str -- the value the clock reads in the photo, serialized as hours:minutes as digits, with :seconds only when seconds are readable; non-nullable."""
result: 4:33
